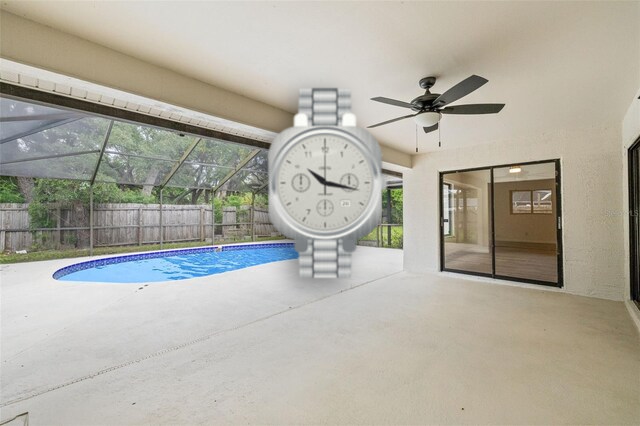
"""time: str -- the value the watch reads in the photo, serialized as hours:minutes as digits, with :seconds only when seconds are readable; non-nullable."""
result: 10:17
